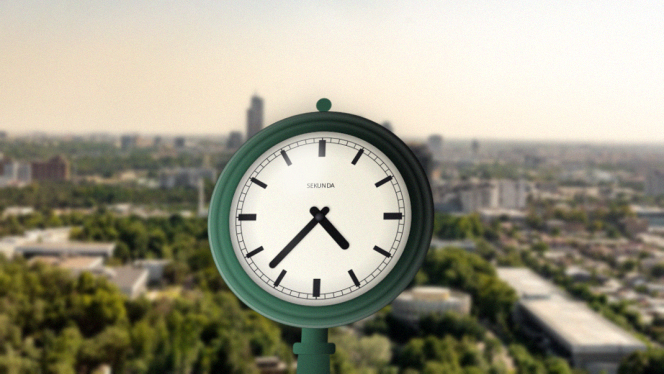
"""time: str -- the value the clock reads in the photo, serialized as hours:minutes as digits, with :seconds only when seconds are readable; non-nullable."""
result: 4:37
